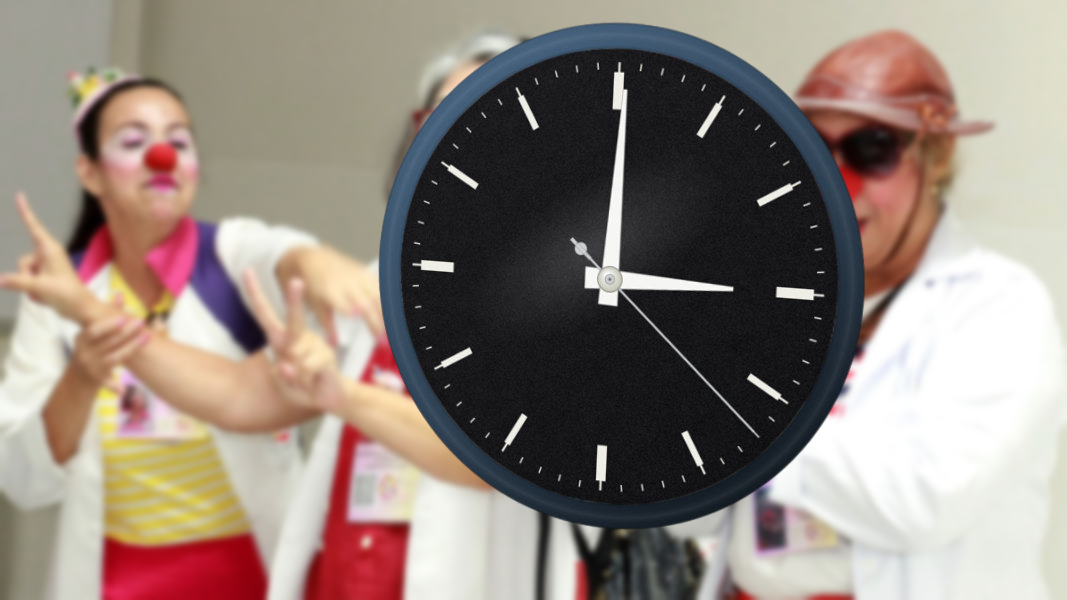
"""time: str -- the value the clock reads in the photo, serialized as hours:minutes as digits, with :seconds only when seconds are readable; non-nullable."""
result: 3:00:22
